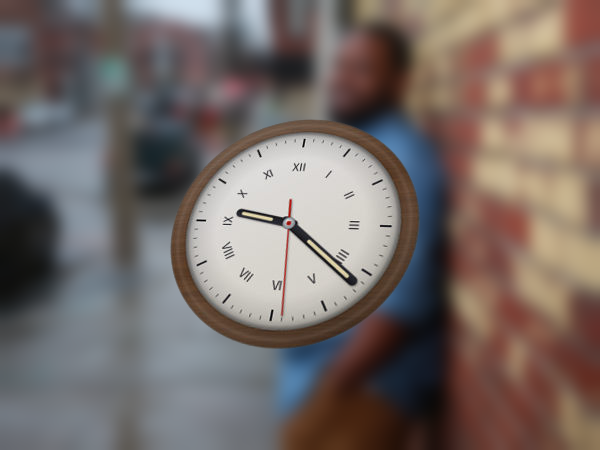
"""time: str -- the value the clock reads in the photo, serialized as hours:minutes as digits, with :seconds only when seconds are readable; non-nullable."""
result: 9:21:29
